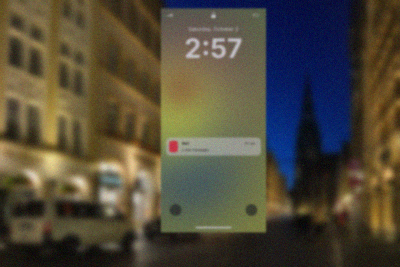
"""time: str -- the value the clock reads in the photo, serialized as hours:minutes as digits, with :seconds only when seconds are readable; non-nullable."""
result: 2:57
